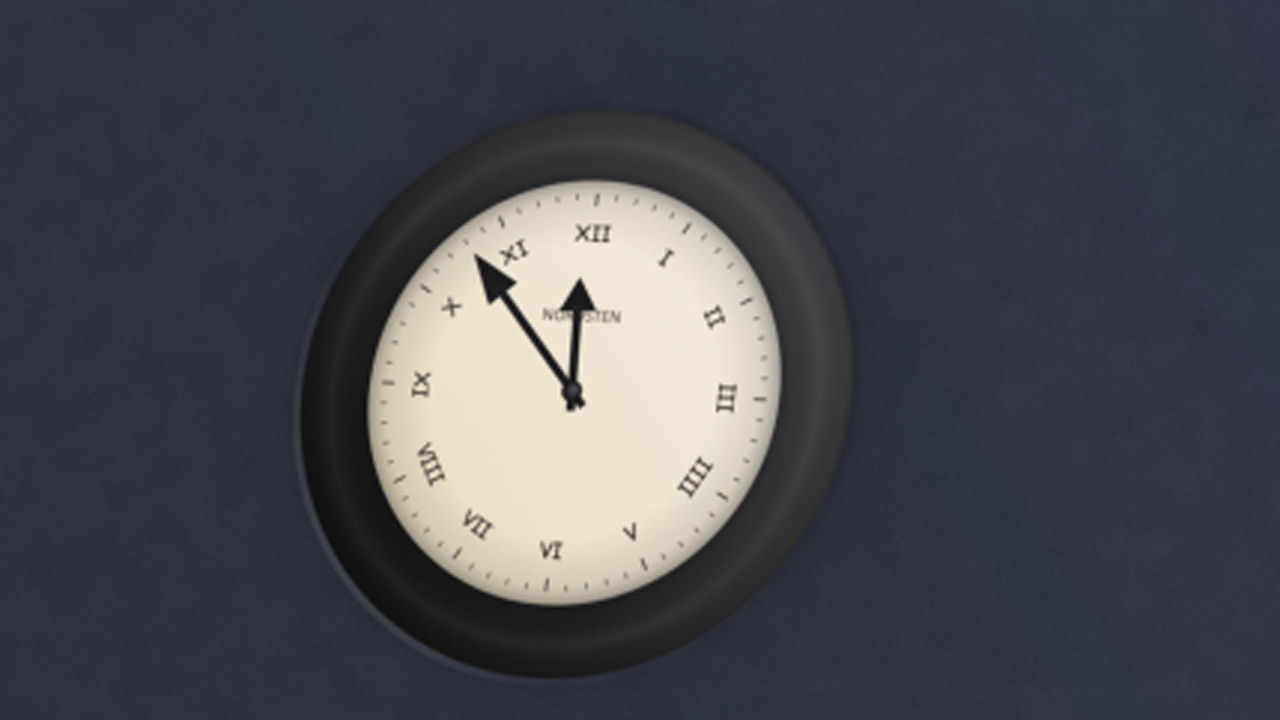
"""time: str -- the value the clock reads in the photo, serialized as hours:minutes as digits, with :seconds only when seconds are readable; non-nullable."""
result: 11:53
